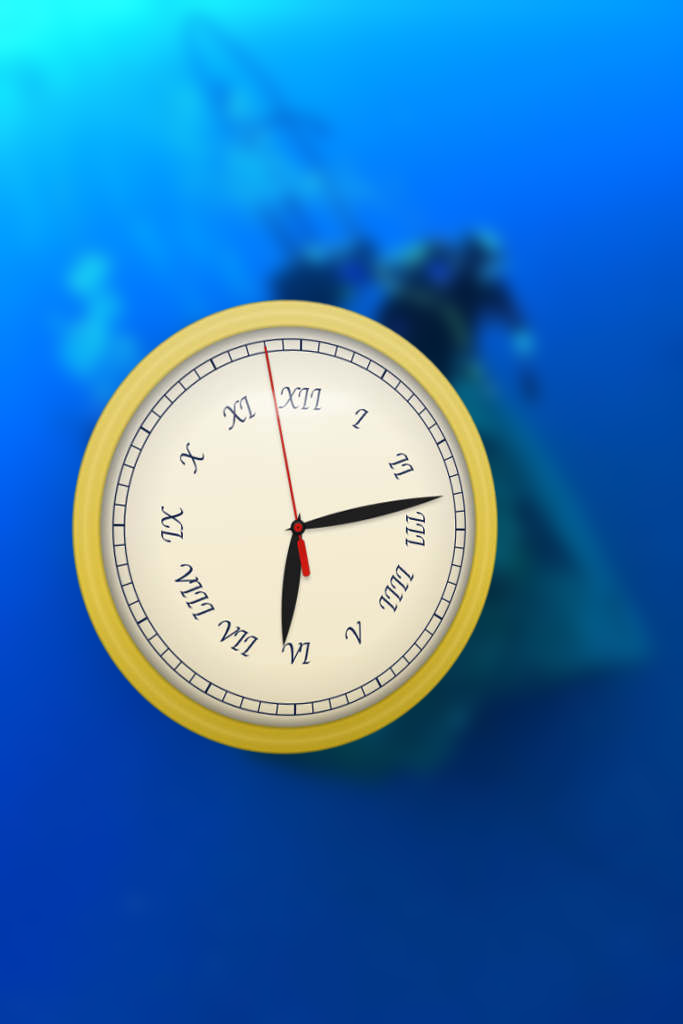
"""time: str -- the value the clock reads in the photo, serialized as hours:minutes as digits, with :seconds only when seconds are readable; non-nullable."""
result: 6:12:58
